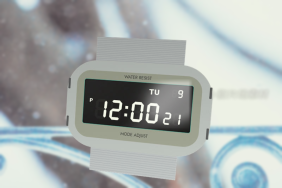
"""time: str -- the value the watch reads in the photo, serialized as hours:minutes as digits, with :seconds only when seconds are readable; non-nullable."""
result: 12:00:21
